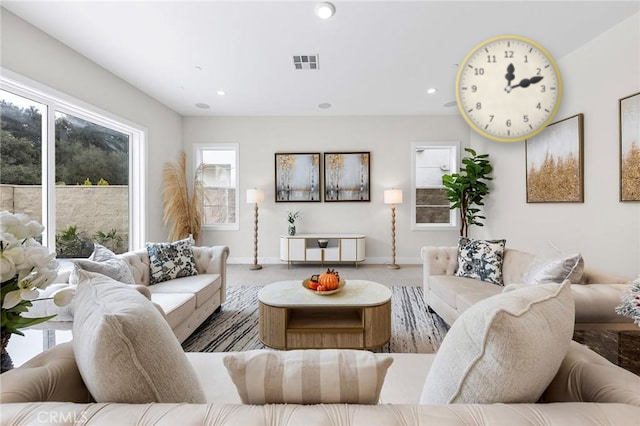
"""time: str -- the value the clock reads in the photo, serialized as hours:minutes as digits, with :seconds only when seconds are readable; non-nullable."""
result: 12:12
